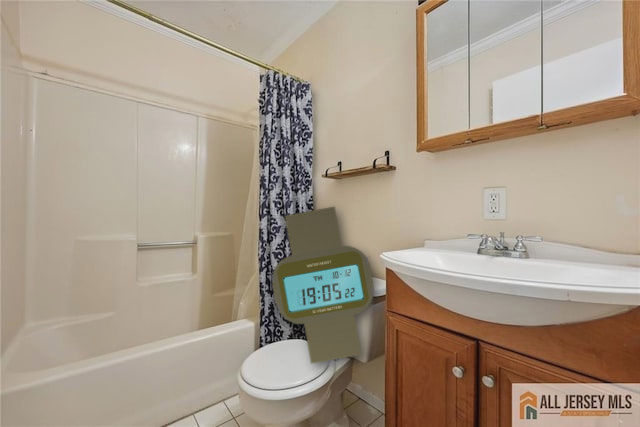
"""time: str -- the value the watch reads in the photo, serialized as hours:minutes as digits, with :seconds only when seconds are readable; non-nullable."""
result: 19:05
